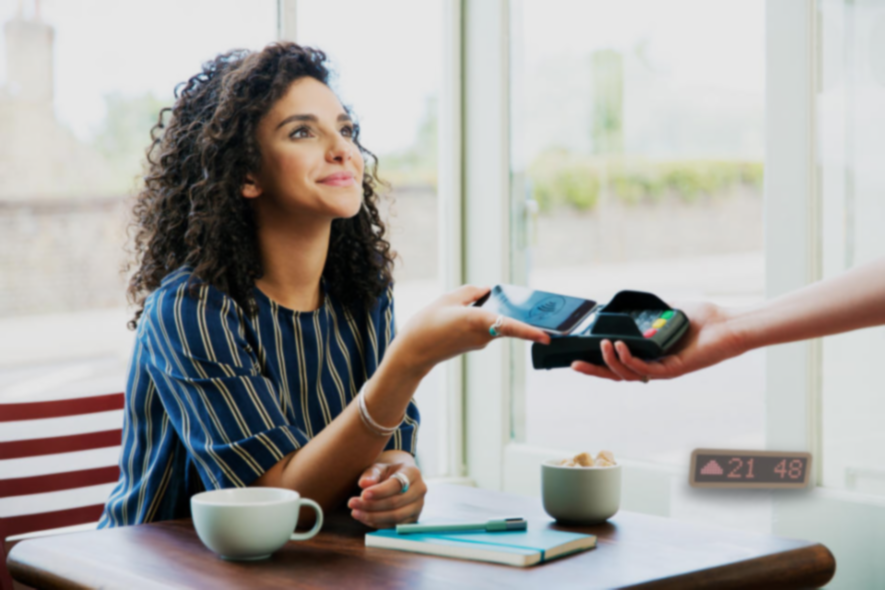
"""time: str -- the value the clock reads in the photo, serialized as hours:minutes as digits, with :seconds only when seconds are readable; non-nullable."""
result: 21:48
